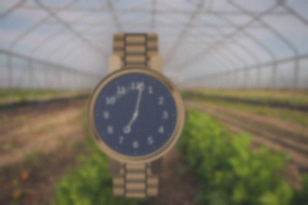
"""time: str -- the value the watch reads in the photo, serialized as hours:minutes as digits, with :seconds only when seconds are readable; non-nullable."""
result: 7:02
